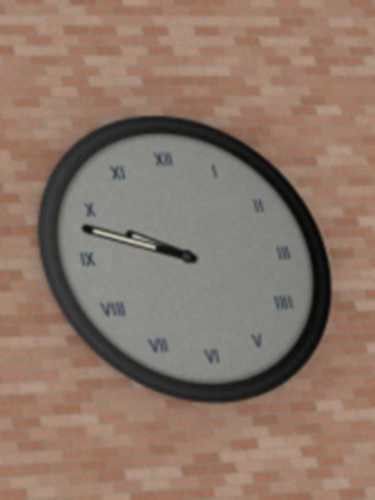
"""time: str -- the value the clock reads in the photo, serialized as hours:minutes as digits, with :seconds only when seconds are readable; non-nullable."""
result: 9:48
